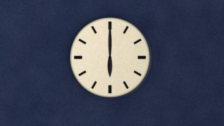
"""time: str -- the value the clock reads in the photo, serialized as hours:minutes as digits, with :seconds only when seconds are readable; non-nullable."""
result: 6:00
